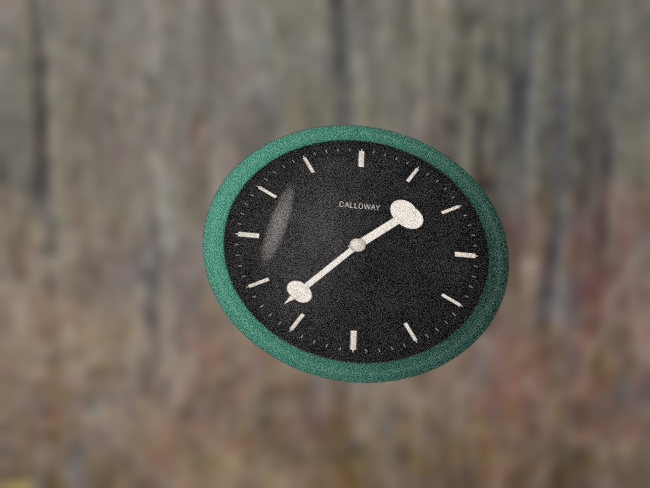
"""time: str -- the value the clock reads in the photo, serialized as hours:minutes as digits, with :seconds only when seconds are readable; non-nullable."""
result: 1:37
